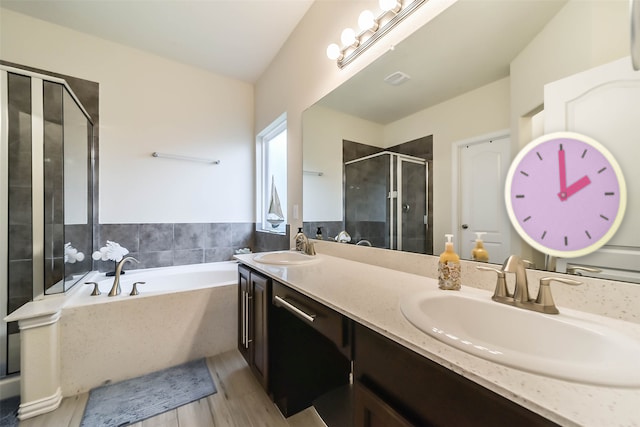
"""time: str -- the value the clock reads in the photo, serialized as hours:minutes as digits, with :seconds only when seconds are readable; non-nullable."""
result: 2:00
